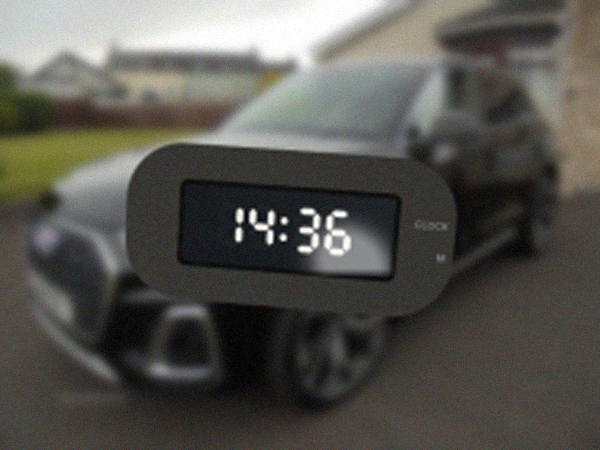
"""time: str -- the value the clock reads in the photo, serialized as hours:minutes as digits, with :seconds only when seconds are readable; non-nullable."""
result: 14:36
